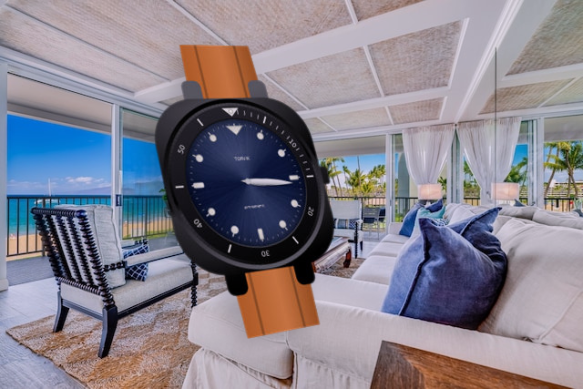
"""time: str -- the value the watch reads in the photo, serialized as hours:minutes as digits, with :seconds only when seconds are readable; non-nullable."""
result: 3:16
